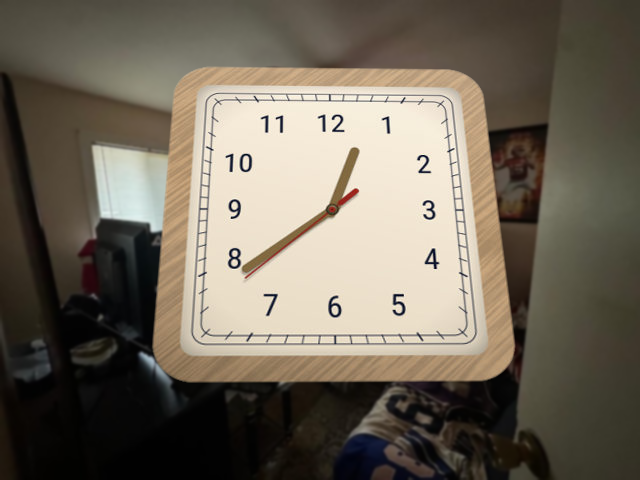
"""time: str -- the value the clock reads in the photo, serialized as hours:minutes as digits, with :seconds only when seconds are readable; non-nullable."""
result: 12:38:38
